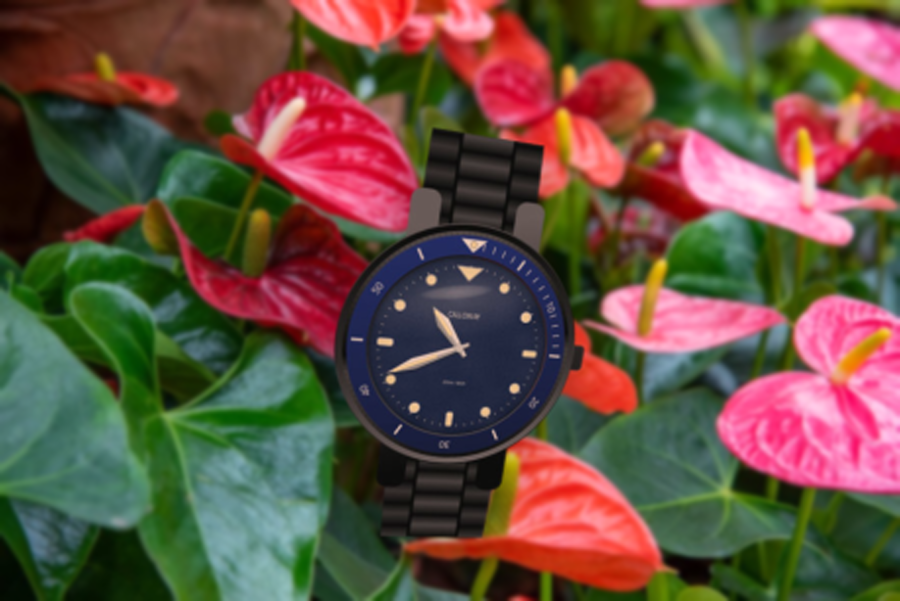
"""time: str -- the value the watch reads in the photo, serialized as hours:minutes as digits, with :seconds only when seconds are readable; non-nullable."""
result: 10:41
